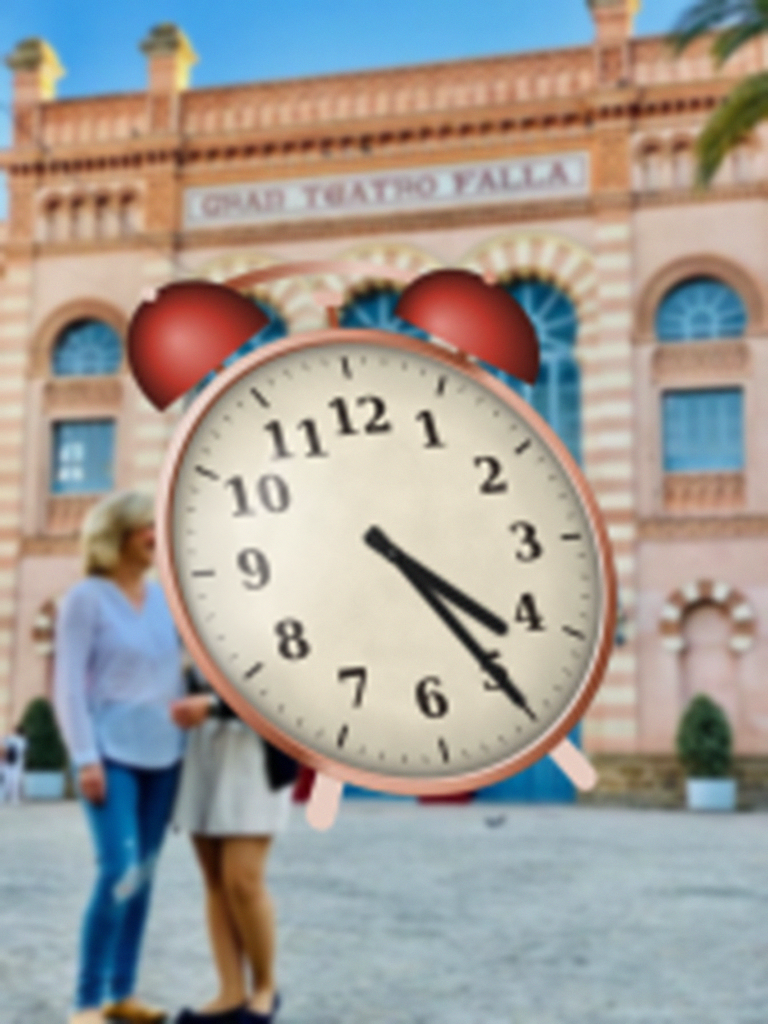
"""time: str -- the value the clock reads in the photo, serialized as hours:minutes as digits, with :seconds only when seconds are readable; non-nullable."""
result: 4:25
